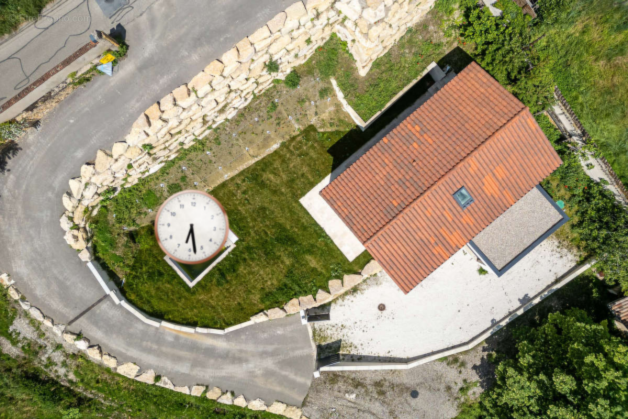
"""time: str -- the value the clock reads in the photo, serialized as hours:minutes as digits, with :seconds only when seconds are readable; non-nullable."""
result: 6:28
